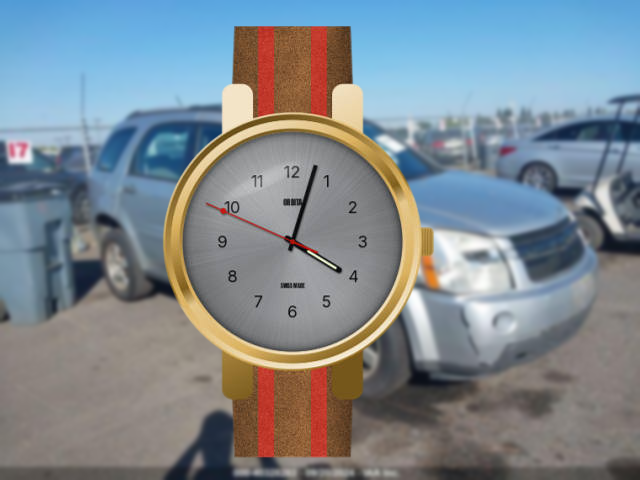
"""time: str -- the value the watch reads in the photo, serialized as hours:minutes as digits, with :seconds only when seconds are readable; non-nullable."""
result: 4:02:49
